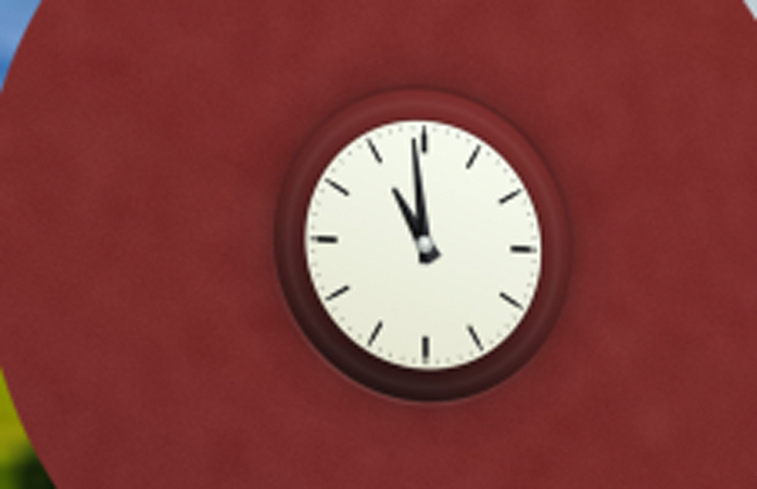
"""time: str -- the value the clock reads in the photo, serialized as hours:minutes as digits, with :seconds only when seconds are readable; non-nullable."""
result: 10:59
